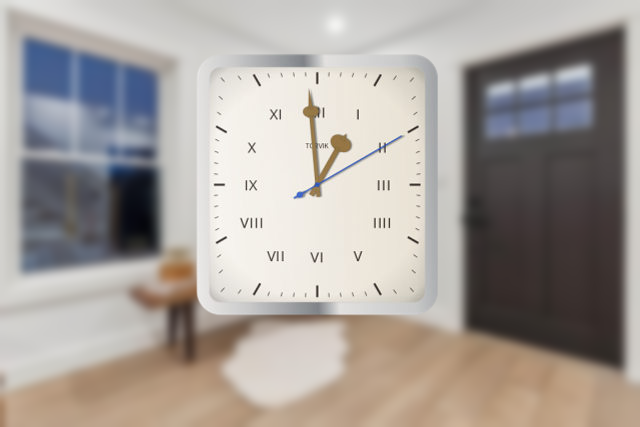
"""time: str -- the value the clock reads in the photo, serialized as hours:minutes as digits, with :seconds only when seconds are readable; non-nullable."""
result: 12:59:10
